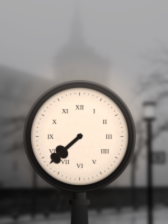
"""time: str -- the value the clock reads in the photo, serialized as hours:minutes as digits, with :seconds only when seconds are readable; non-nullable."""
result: 7:38
